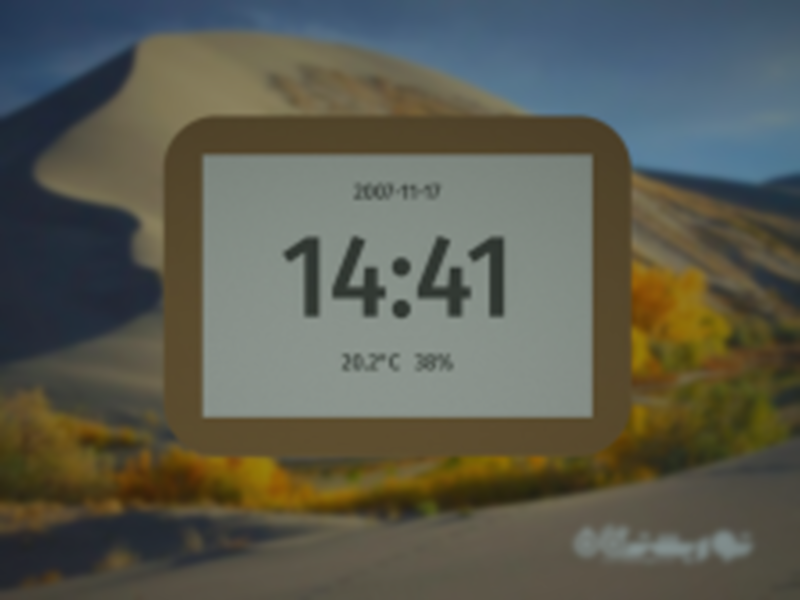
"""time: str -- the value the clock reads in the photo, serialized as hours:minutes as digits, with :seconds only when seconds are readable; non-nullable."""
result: 14:41
